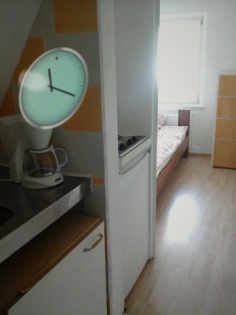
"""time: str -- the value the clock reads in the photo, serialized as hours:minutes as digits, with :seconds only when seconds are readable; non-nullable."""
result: 11:18
